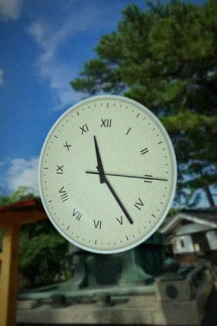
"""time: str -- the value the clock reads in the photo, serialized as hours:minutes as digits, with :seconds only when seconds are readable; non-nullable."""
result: 11:23:15
